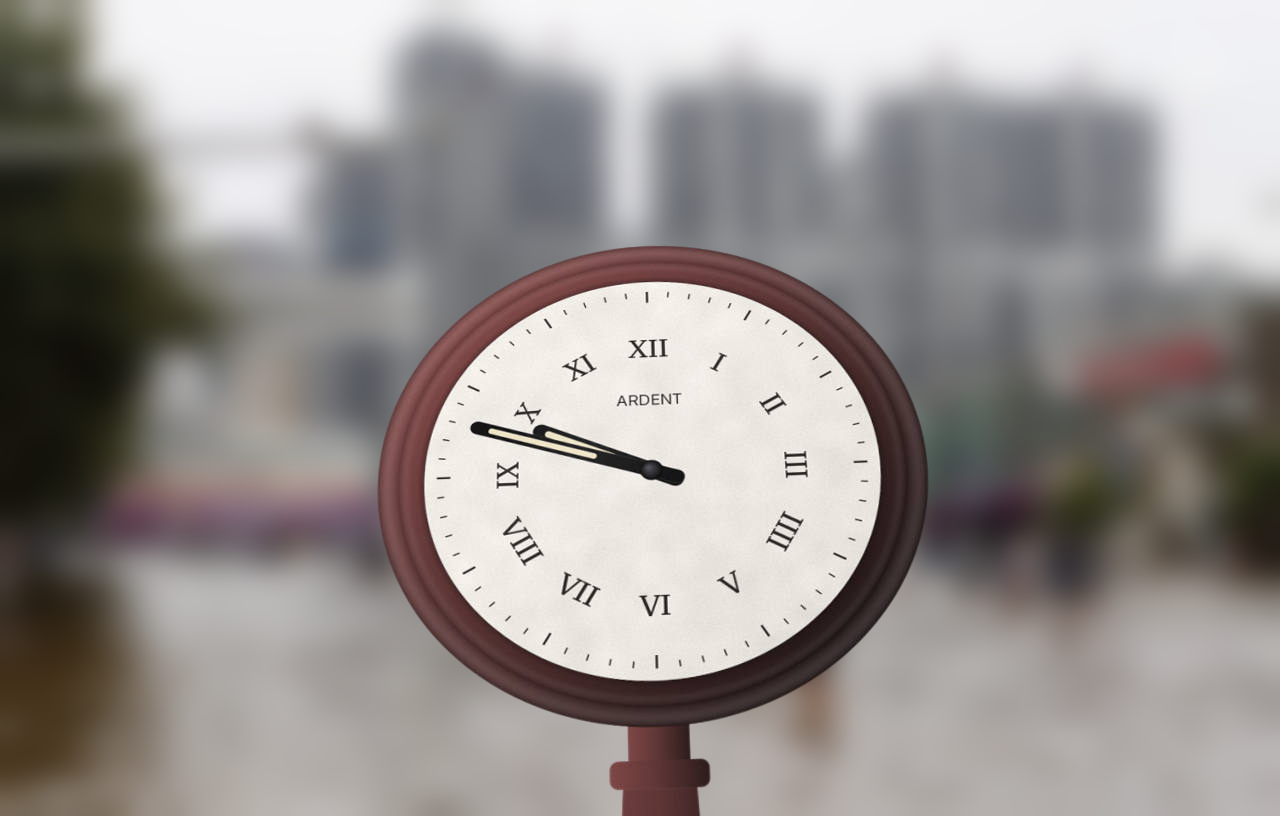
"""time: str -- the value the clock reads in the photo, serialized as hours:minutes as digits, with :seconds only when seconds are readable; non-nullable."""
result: 9:48
